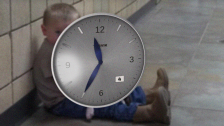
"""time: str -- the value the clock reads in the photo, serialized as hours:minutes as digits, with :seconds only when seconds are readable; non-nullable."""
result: 11:35
